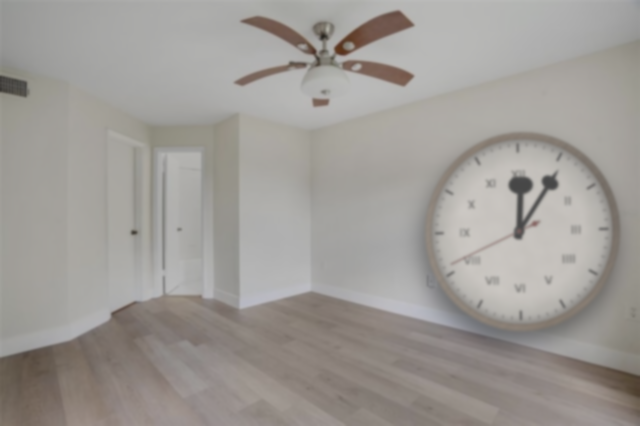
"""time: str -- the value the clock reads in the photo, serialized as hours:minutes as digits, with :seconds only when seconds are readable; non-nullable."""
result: 12:05:41
